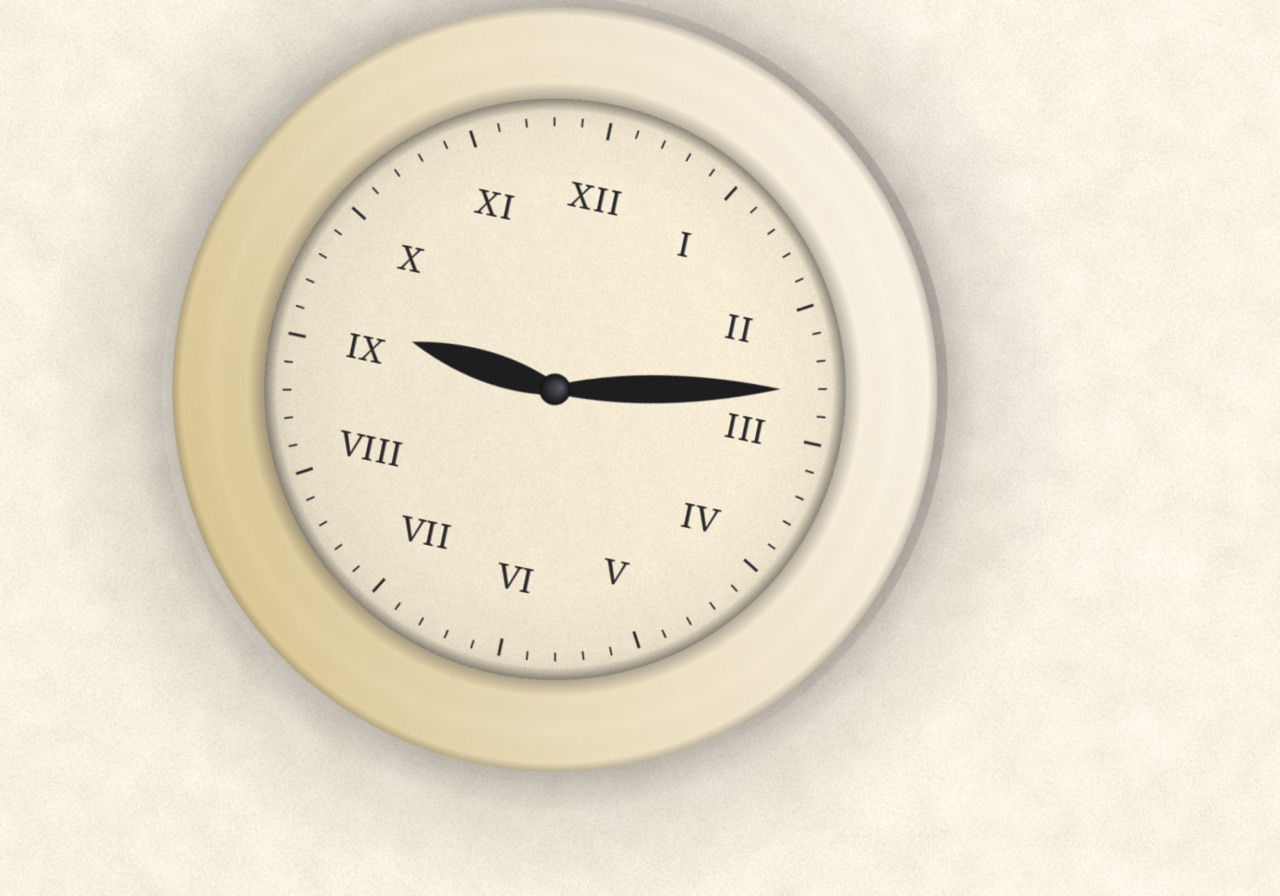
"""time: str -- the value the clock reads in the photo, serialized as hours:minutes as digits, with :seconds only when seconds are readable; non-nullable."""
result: 9:13
